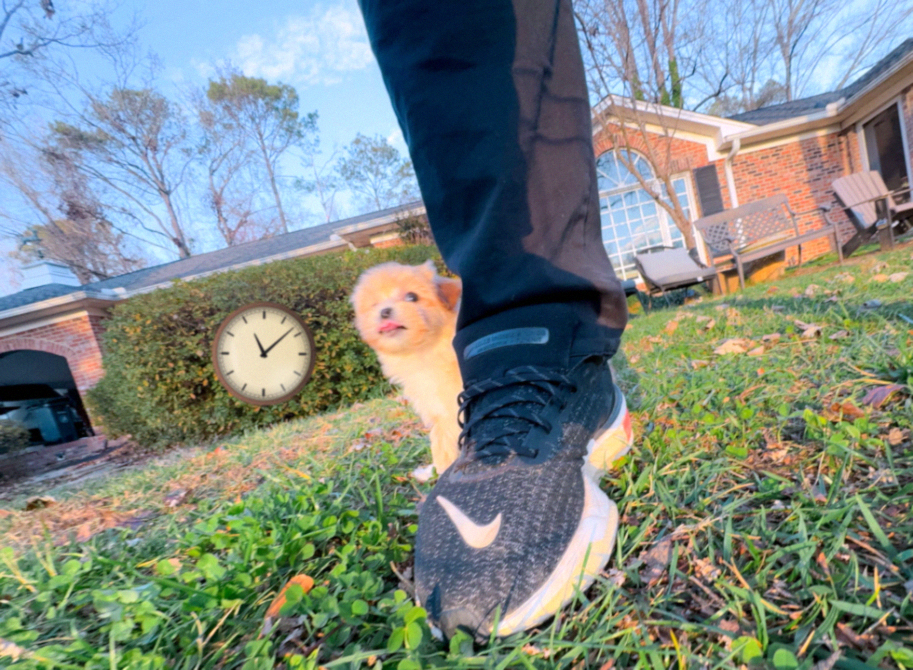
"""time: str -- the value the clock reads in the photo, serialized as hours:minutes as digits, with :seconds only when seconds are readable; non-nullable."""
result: 11:08
